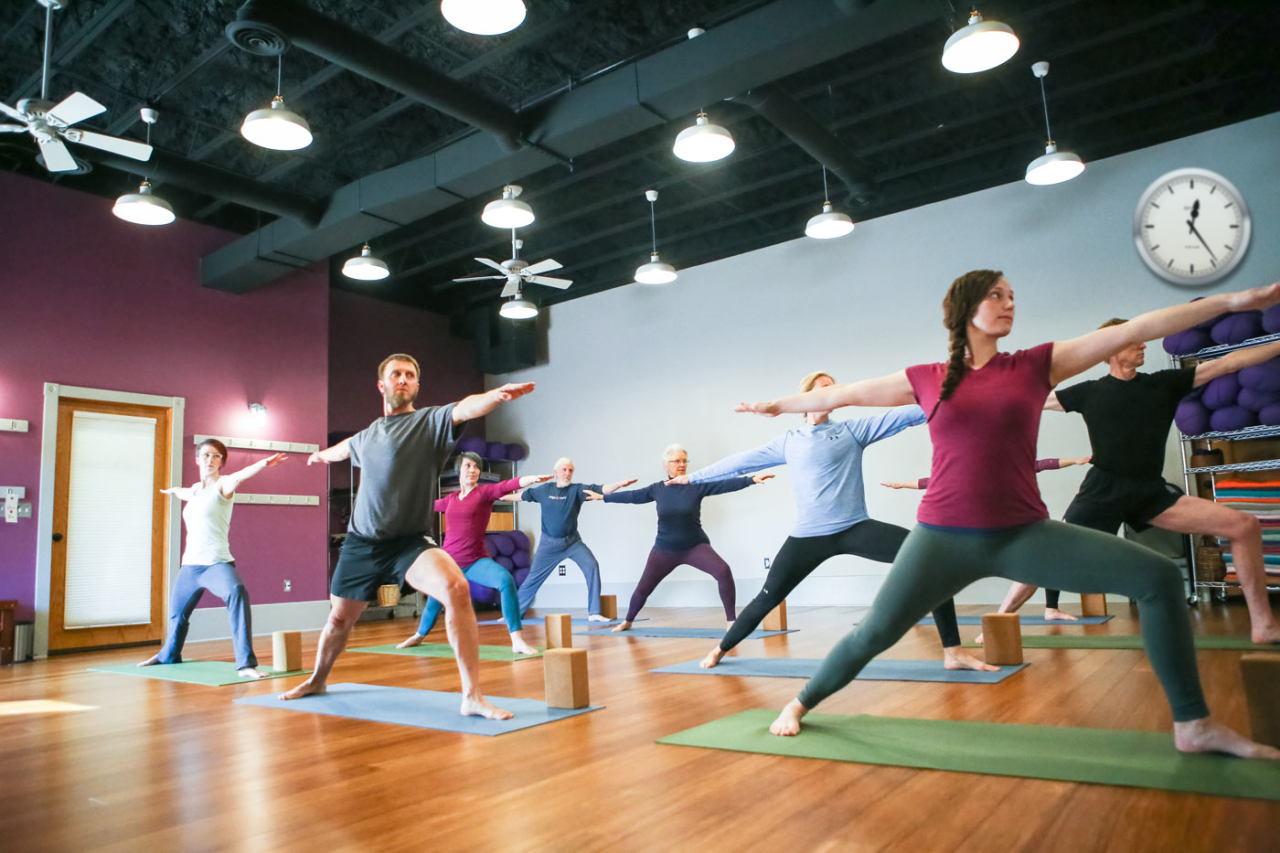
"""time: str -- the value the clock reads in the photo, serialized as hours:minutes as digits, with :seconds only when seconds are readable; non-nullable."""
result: 12:24
